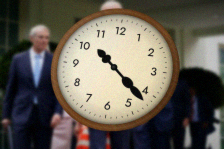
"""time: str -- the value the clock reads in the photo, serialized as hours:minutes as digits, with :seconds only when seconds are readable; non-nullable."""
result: 10:22
